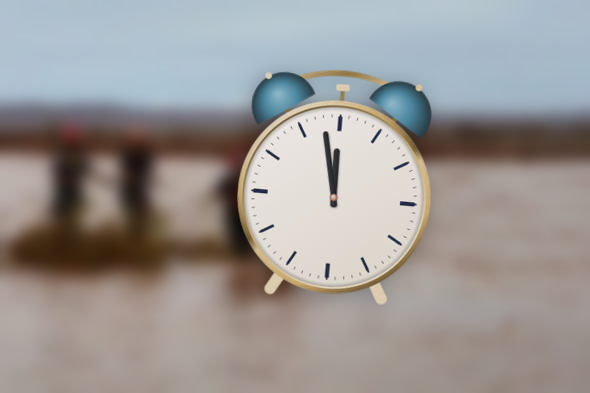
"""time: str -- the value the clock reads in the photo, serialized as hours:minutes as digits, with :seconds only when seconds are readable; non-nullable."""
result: 11:58
